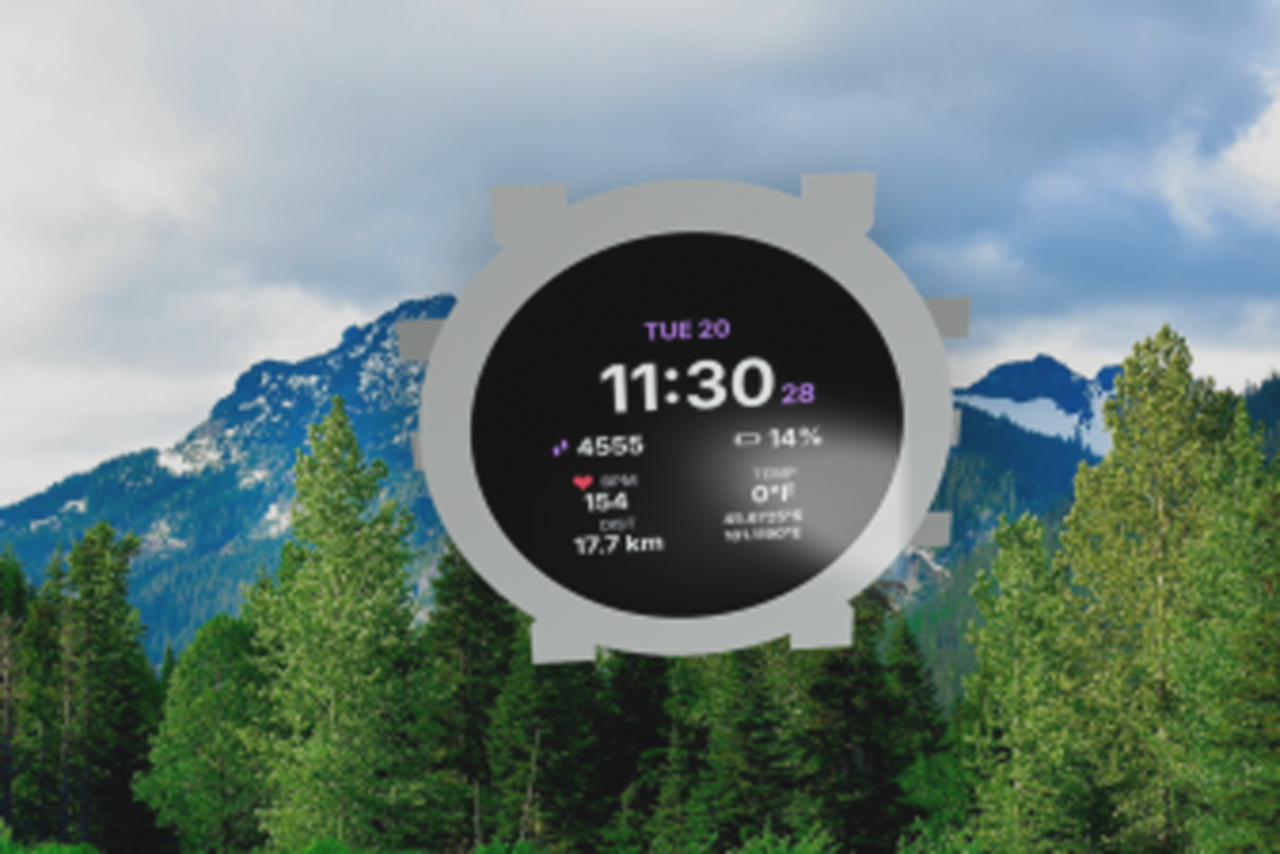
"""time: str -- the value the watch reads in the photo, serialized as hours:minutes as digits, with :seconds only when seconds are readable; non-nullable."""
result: 11:30
